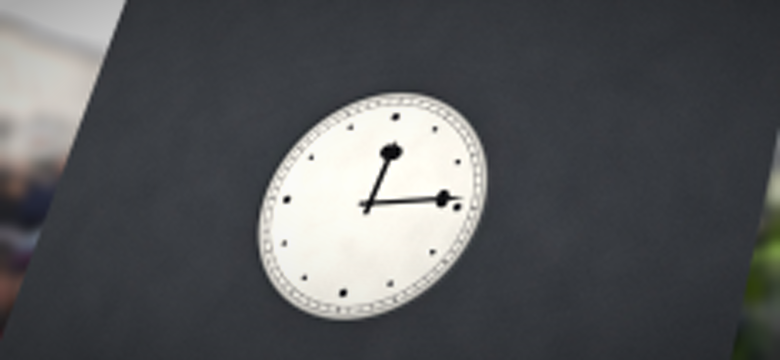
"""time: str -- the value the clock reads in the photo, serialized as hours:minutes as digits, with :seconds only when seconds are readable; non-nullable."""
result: 12:14
